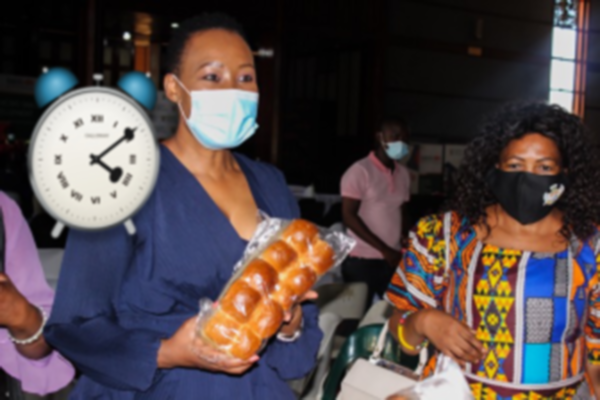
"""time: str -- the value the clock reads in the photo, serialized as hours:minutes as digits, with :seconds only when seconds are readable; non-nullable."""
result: 4:09
